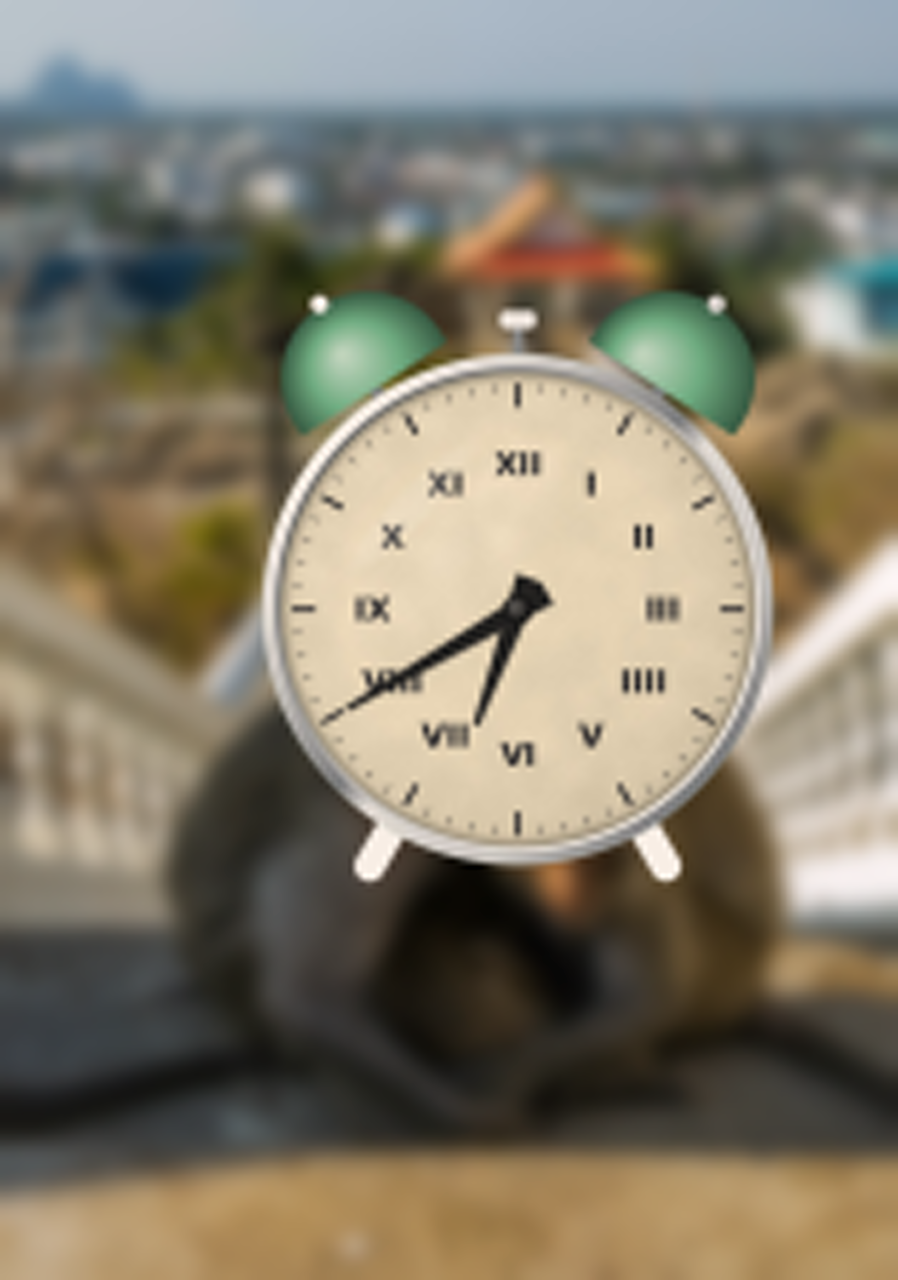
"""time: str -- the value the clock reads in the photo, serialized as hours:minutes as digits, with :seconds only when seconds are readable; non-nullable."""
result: 6:40
